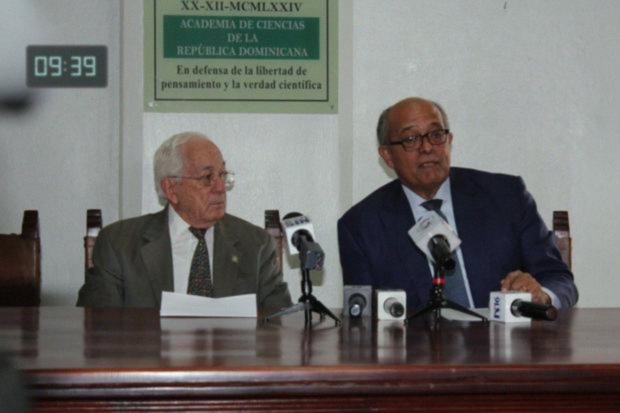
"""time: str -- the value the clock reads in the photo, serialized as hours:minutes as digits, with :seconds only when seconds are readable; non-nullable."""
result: 9:39
